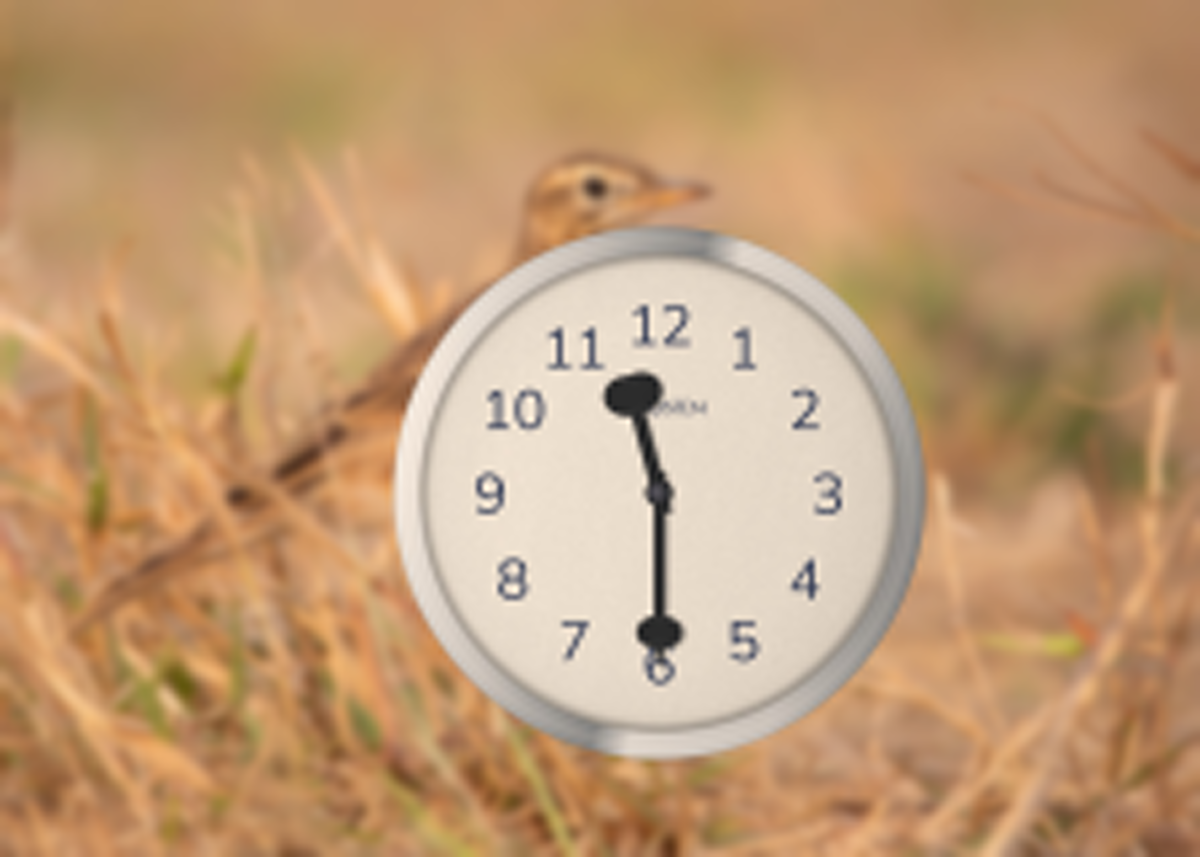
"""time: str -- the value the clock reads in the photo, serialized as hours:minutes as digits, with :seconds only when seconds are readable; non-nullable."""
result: 11:30
